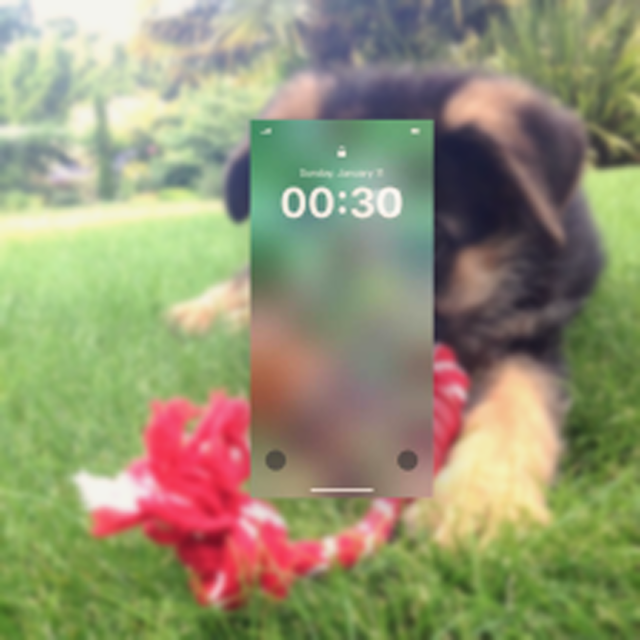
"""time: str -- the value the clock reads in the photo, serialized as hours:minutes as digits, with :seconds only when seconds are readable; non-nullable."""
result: 0:30
